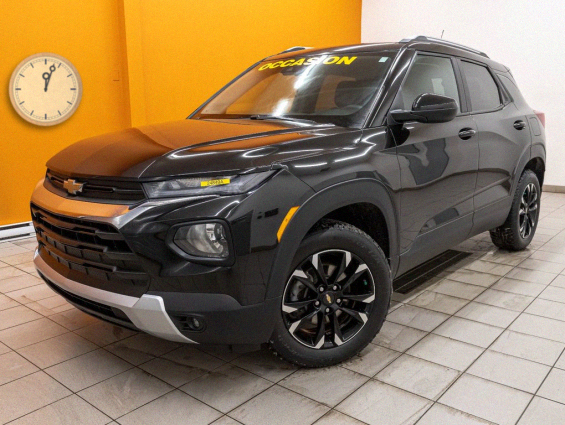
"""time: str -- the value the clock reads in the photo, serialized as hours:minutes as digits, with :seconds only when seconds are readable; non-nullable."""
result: 12:03
